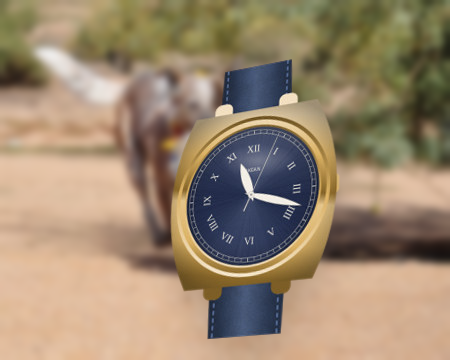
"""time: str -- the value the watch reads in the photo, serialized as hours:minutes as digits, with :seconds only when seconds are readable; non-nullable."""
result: 11:18:04
